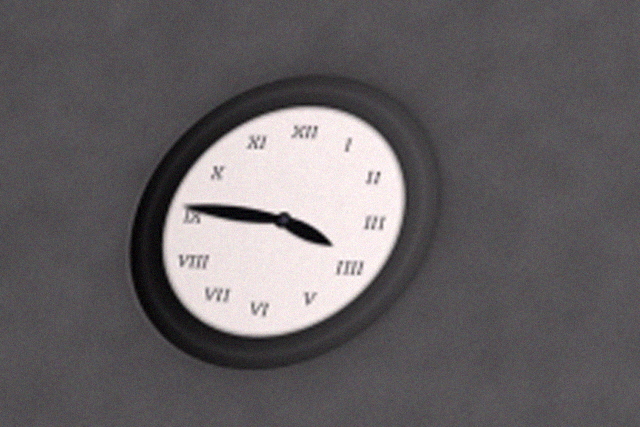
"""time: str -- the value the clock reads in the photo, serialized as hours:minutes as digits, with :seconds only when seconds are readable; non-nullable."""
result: 3:46
